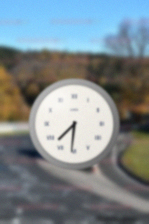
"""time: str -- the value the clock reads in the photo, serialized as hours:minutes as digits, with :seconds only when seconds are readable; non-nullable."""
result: 7:31
